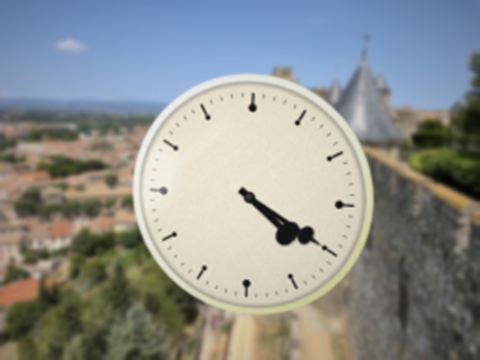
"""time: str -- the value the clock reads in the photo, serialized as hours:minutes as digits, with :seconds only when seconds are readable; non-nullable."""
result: 4:20
